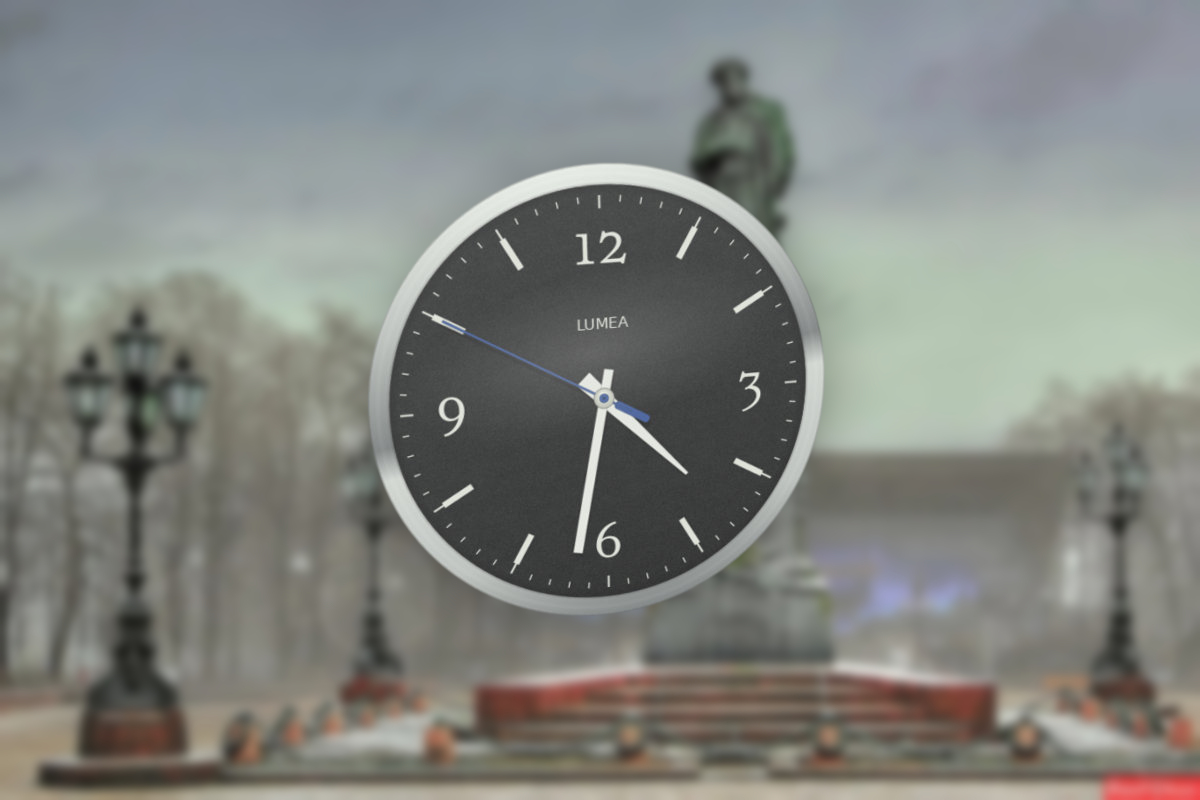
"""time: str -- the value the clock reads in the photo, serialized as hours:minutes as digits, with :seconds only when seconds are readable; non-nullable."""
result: 4:31:50
